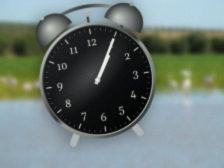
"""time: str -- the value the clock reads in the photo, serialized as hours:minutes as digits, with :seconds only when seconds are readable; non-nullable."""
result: 1:05
